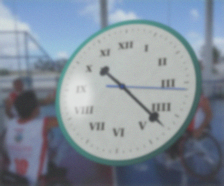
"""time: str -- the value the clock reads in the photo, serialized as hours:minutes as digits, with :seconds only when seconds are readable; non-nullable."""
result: 10:22:16
